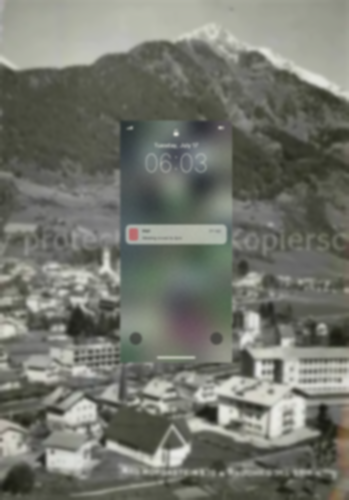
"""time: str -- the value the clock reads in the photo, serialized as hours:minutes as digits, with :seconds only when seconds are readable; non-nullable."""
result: 6:03
